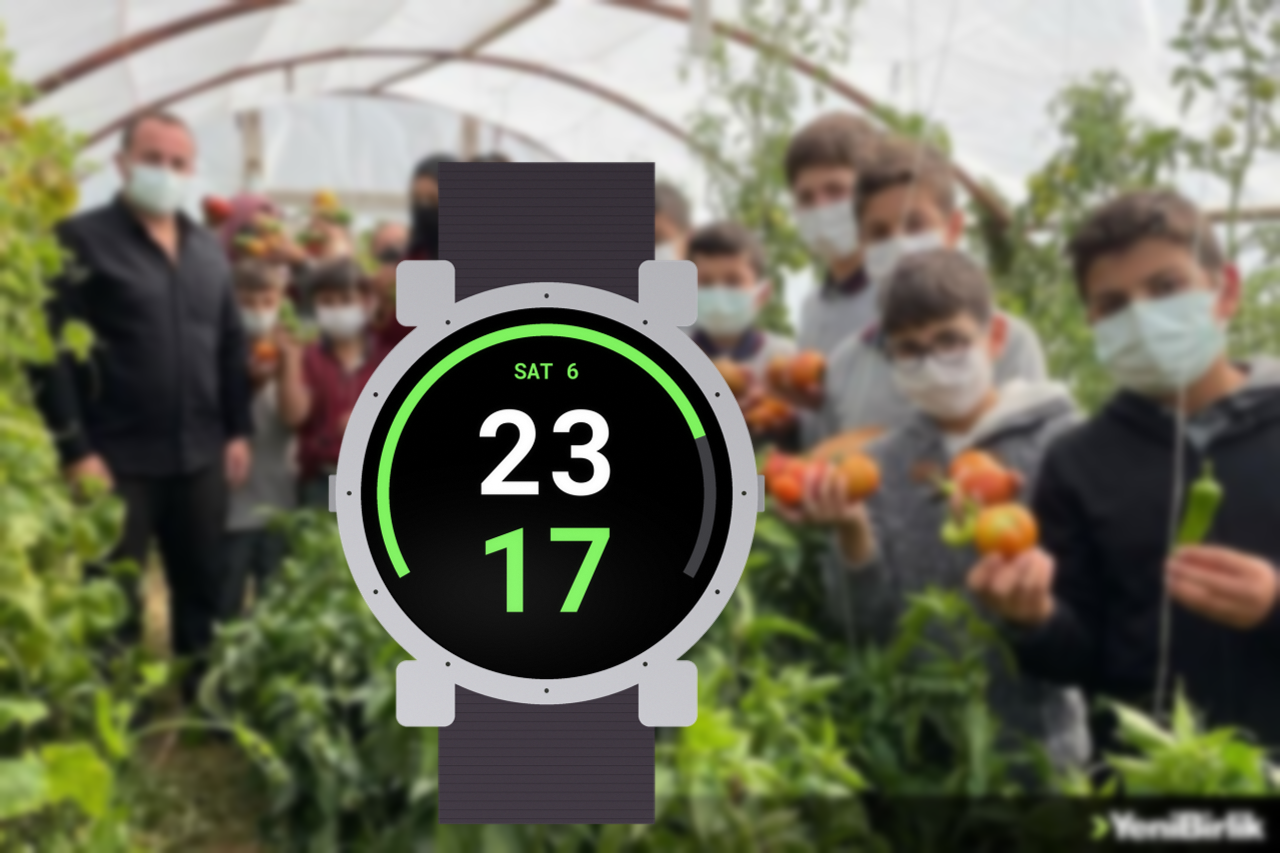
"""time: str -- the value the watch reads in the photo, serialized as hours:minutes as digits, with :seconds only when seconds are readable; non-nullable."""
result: 23:17
